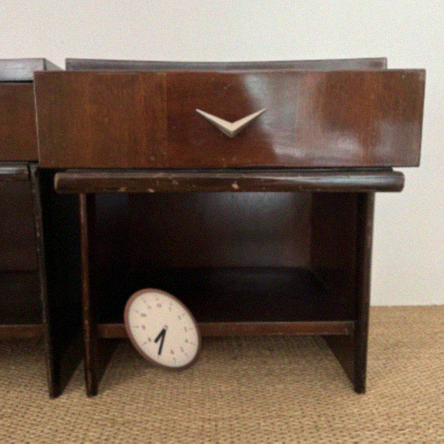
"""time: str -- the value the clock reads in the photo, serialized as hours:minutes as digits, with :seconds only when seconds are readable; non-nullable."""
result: 7:35
